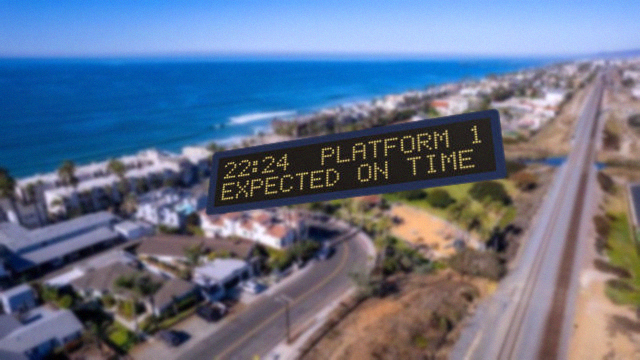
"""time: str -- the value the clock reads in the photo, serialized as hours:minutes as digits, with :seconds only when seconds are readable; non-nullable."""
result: 22:24
